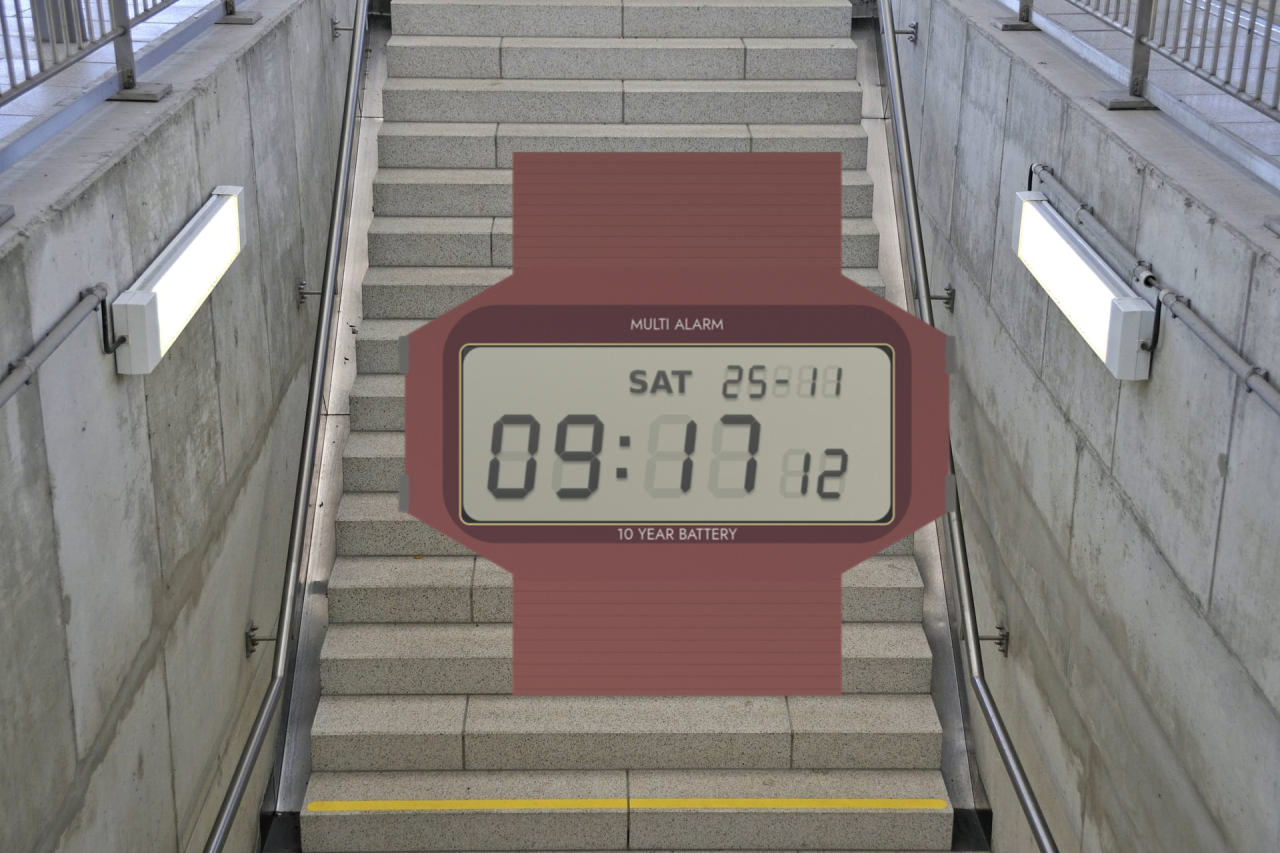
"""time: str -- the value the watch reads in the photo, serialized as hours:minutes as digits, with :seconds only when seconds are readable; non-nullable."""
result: 9:17:12
